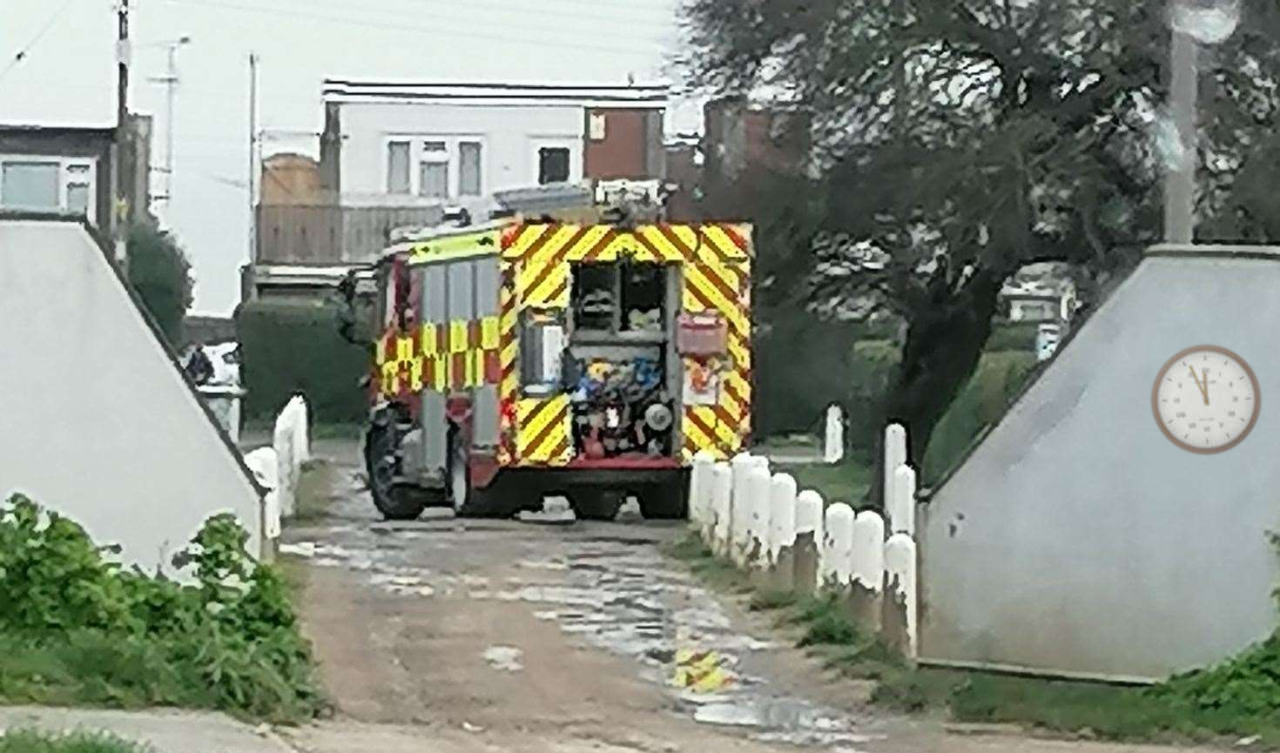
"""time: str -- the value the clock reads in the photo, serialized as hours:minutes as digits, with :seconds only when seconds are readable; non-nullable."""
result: 11:56
